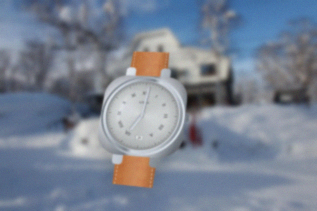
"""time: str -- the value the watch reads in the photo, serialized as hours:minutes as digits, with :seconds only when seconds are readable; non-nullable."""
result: 7:01
